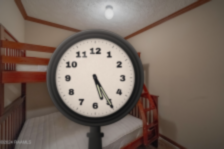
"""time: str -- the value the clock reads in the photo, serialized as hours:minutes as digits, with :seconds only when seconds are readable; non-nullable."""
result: 5:25
